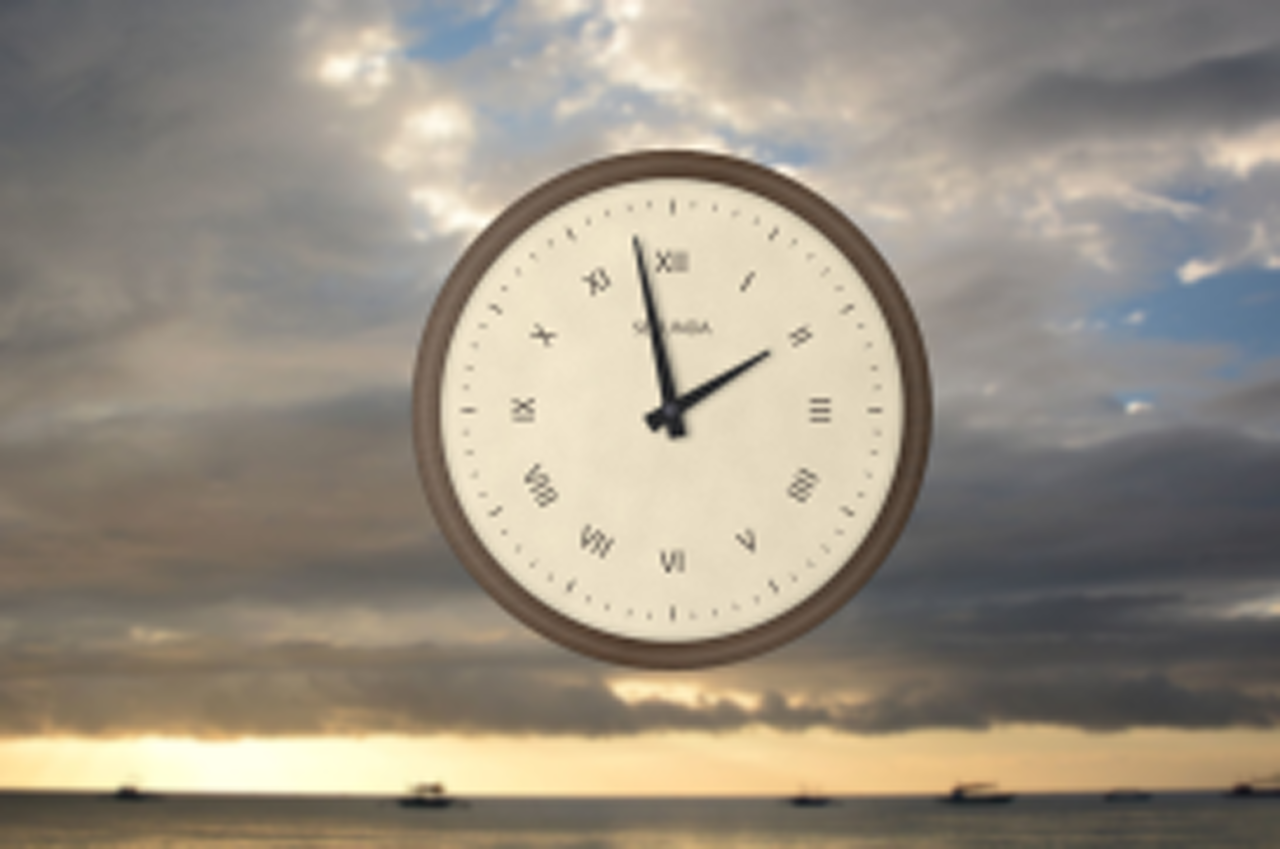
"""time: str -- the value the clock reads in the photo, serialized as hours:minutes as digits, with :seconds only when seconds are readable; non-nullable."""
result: 1:58
